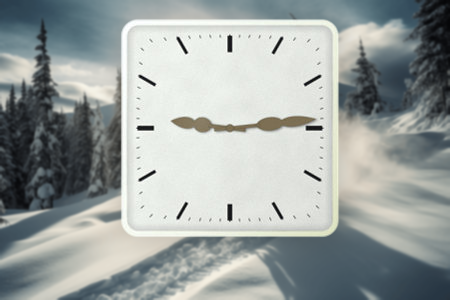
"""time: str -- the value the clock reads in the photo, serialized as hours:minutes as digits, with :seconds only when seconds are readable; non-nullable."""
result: 9:14
